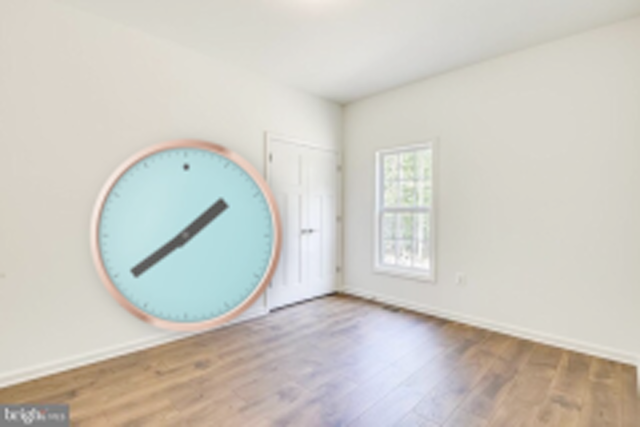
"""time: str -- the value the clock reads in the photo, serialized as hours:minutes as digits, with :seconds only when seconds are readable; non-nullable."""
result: 1:39
